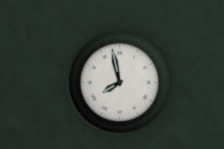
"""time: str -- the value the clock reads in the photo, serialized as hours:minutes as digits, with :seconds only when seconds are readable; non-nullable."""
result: 7:58
